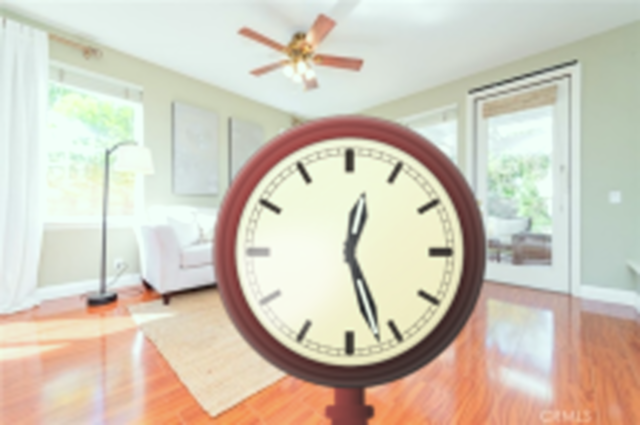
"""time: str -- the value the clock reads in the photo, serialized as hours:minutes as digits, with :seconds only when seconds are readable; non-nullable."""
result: 12:27
